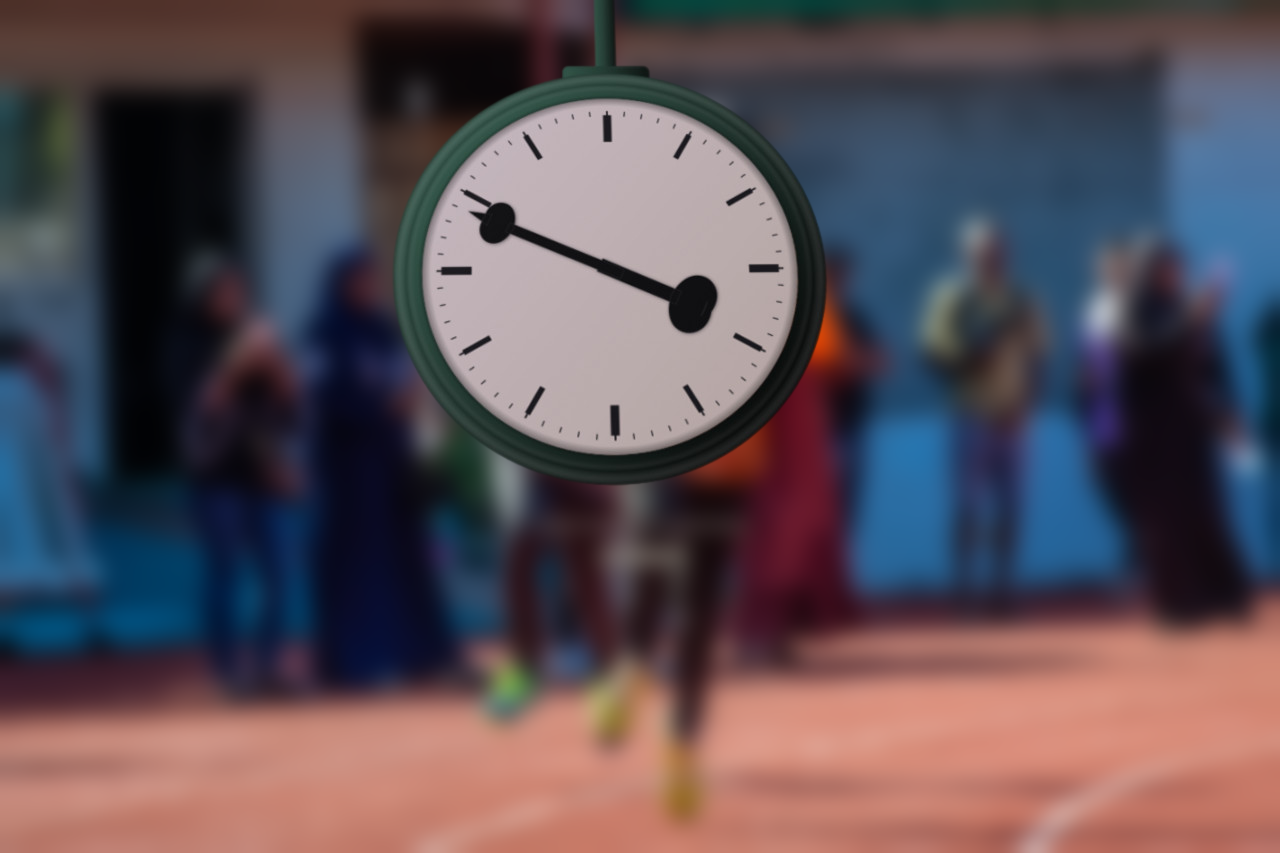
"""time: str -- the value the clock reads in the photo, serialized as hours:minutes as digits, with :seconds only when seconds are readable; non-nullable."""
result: 3:49
